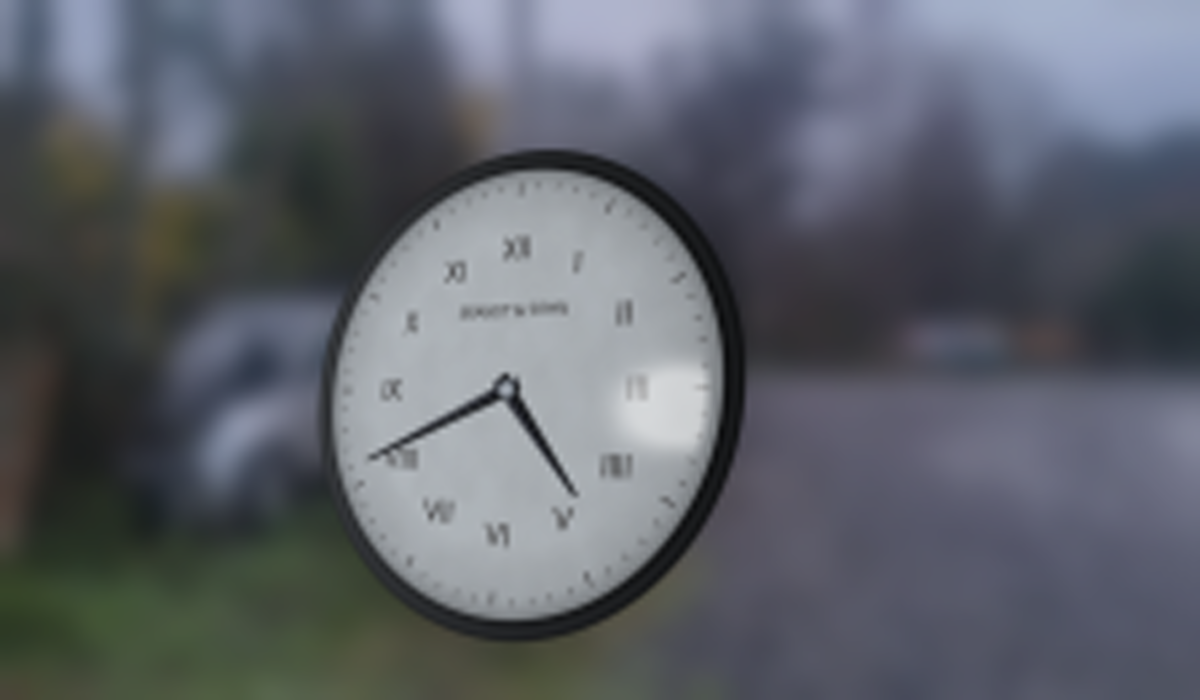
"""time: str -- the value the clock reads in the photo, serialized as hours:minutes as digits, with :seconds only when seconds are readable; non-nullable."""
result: 4:41
